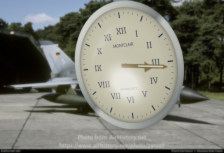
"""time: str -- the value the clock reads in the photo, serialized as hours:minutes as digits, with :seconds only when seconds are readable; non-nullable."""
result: 3:16
